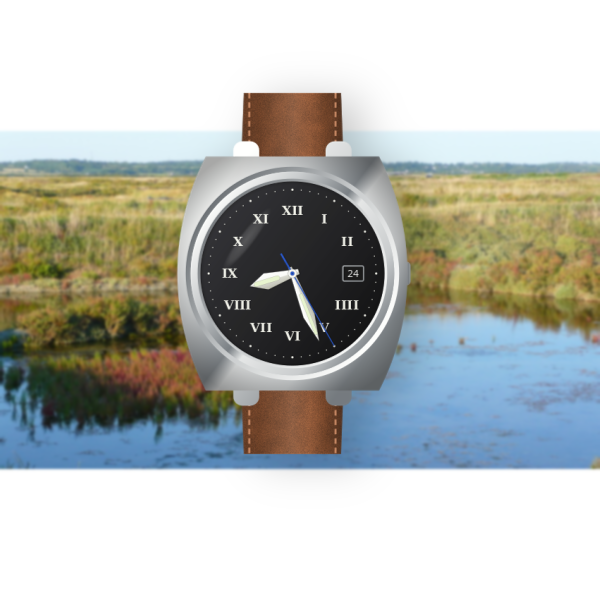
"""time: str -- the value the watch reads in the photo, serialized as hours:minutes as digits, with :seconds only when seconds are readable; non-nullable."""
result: 8:26:25
